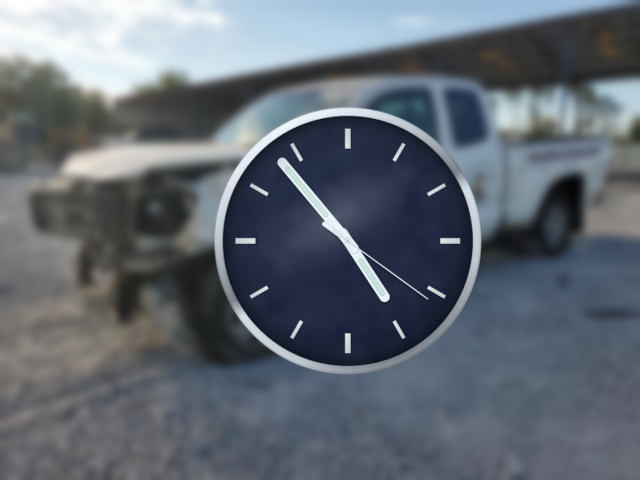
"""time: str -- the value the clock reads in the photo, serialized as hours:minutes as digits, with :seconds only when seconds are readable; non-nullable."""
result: 4:53:21
